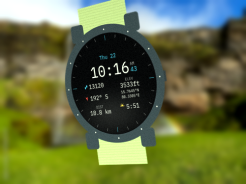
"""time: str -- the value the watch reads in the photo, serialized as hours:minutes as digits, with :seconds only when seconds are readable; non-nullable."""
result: 10:16
